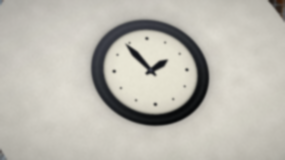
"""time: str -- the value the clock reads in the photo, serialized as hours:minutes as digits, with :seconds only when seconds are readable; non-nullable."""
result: 1:54
